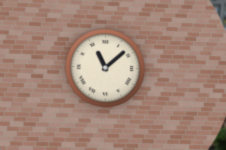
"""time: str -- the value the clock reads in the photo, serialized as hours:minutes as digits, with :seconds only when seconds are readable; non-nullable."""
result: 11:08
